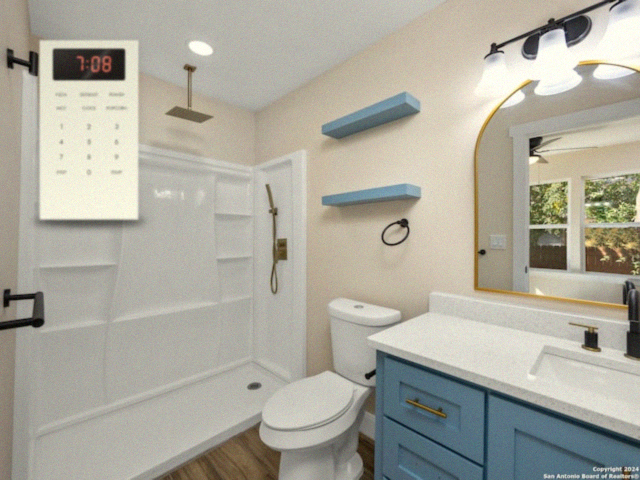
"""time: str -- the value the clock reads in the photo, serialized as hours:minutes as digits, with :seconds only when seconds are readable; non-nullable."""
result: 7:08
